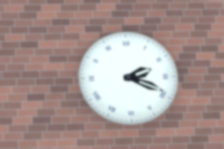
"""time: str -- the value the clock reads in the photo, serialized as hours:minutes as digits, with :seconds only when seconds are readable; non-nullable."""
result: 2:19
